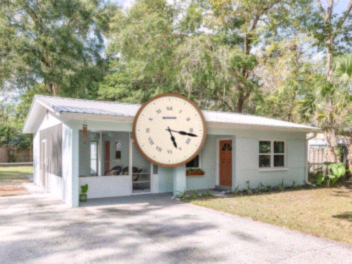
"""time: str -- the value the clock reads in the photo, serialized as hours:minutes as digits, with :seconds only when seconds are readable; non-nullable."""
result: 5:17
